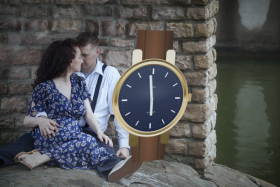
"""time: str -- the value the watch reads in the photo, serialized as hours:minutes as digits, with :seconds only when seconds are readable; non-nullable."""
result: 5:59
